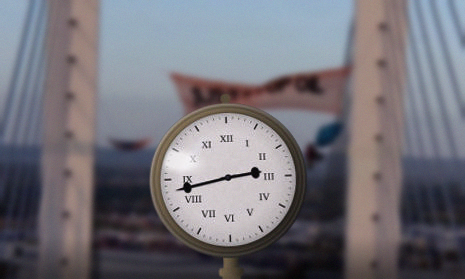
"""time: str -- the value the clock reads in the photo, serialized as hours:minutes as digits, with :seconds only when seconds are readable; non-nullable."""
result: 2:43
